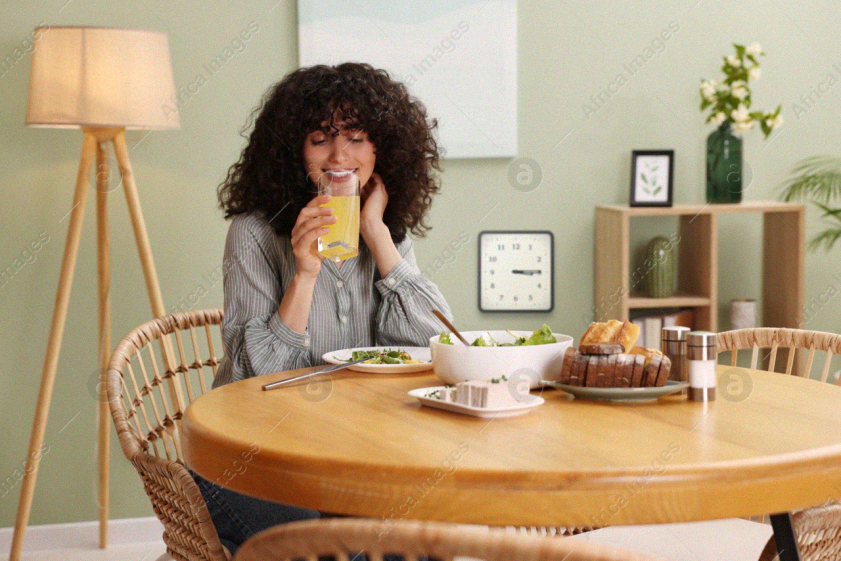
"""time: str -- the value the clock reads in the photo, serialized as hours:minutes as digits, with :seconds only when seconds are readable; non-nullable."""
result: 3:15
